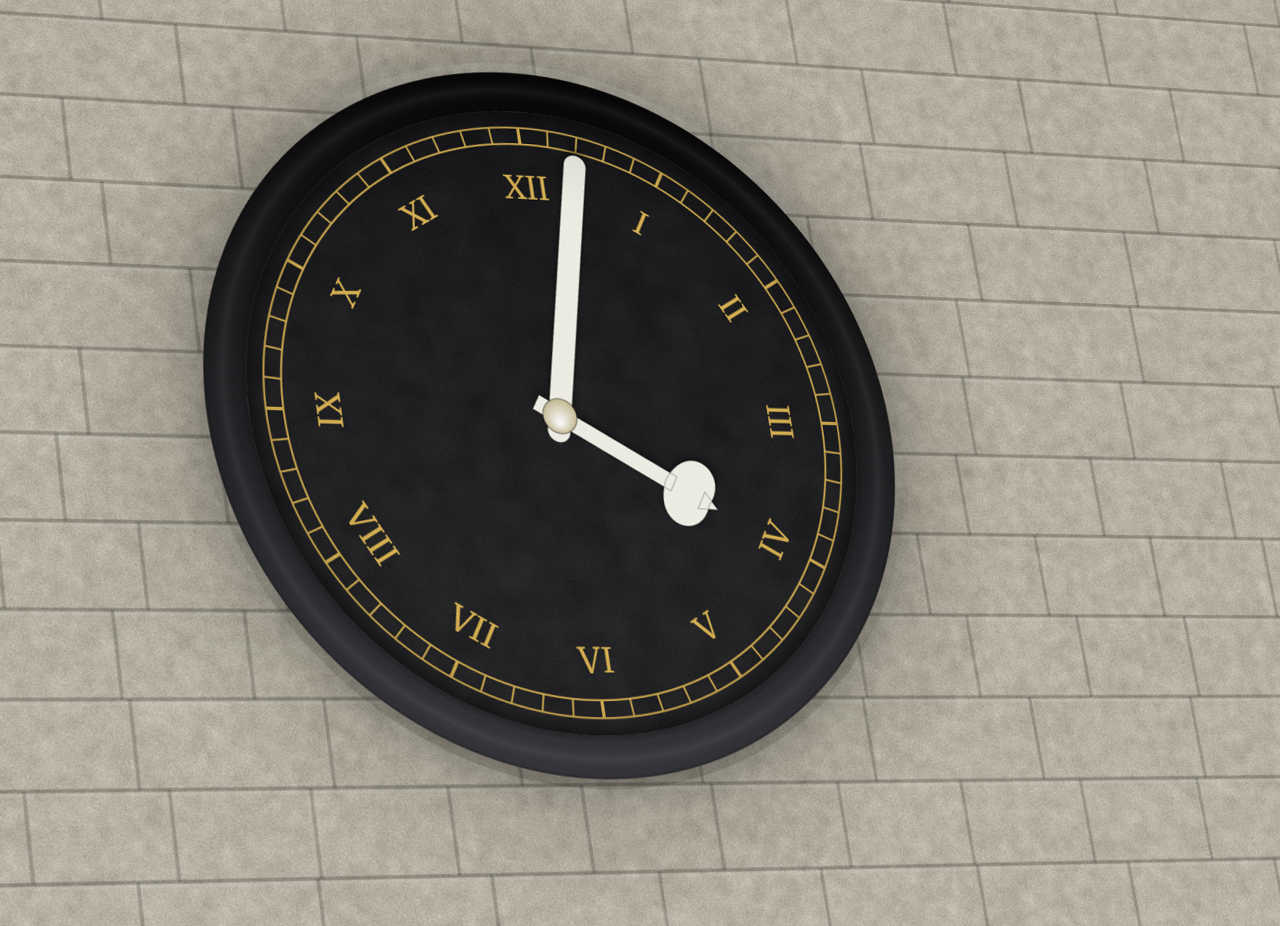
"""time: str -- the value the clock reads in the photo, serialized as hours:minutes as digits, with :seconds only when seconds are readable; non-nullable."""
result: 4:02
